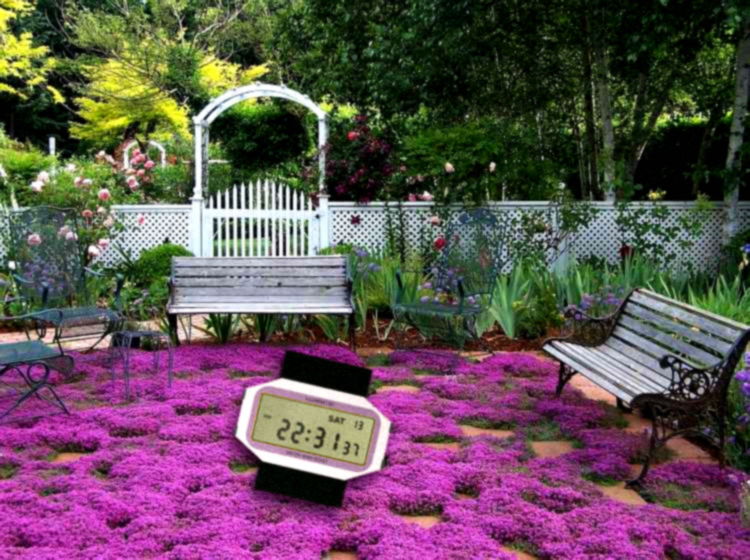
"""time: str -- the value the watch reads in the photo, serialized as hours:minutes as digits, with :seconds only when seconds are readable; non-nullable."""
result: 22:31:37
